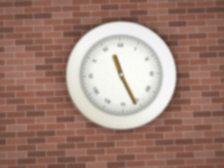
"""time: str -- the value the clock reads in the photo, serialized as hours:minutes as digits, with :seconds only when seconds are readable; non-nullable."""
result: 11:26
